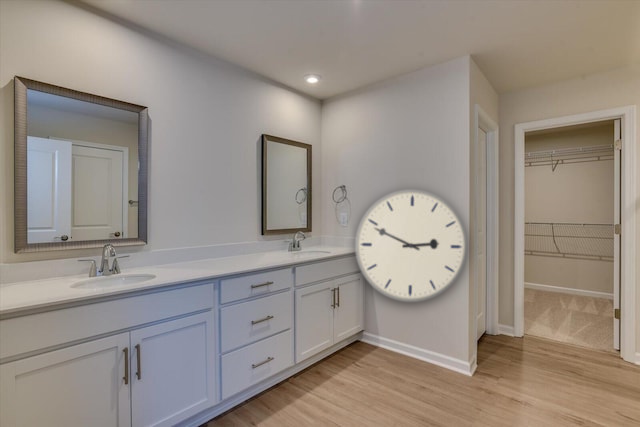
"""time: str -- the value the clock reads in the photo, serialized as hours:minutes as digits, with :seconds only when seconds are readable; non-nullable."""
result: 2:49
